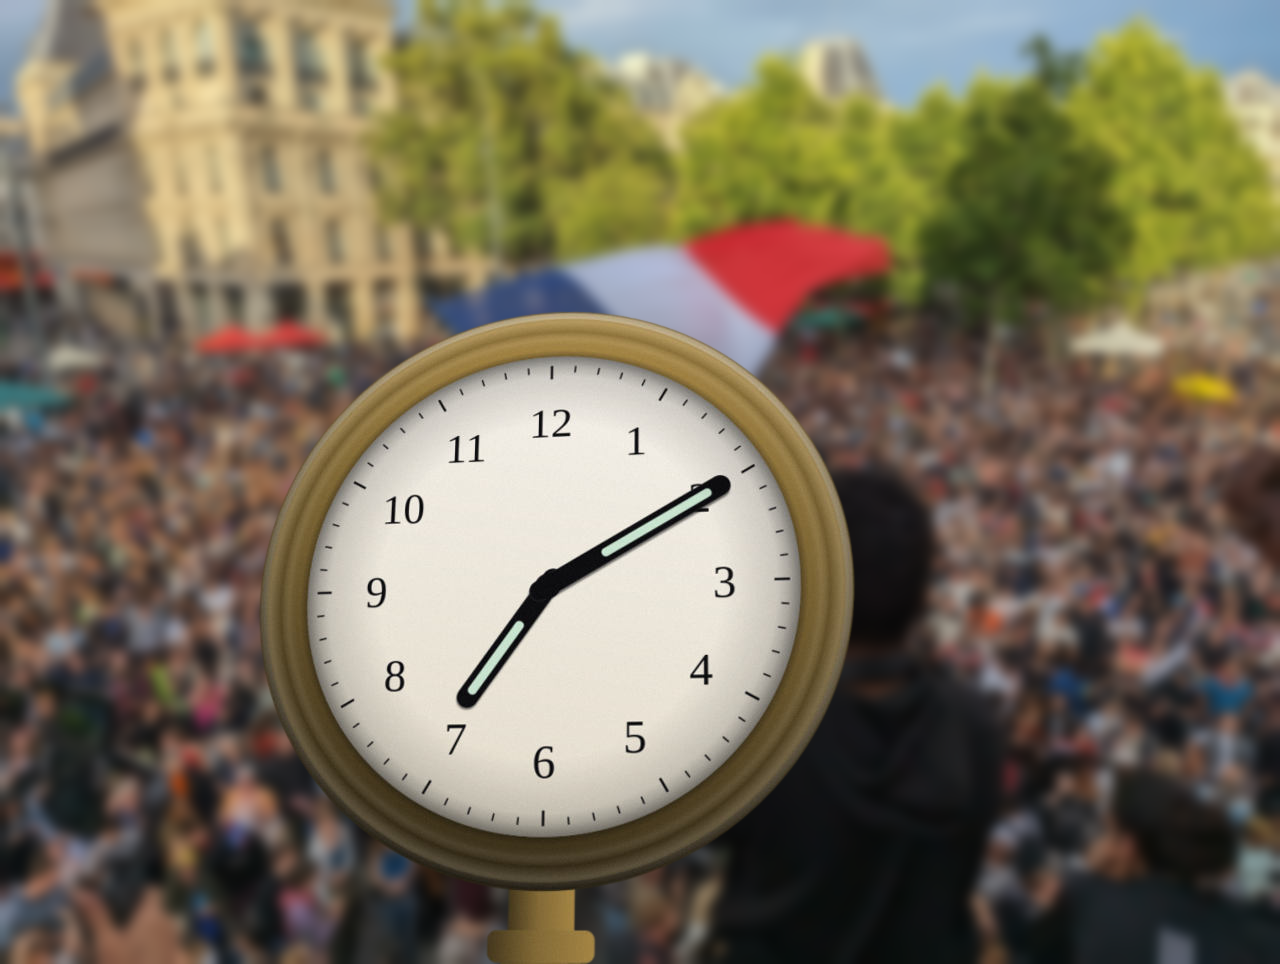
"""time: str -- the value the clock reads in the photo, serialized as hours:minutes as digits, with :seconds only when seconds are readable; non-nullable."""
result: 7:10
